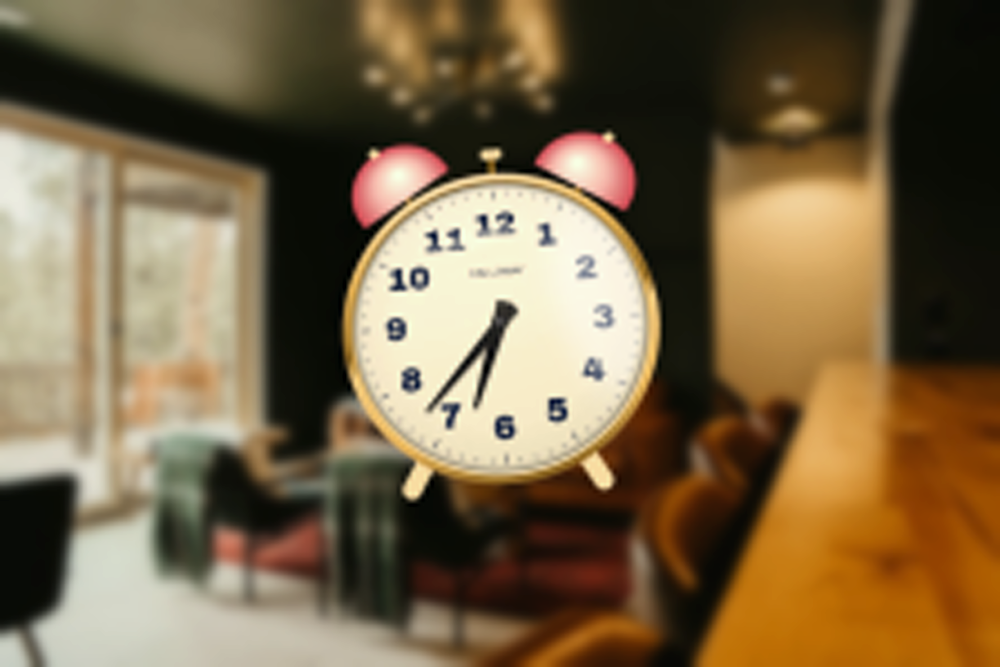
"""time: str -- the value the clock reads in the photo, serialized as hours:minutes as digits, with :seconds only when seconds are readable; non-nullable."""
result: 6:37
